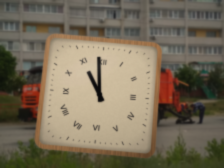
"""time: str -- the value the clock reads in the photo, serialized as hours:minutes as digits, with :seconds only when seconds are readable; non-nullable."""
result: 10:59
